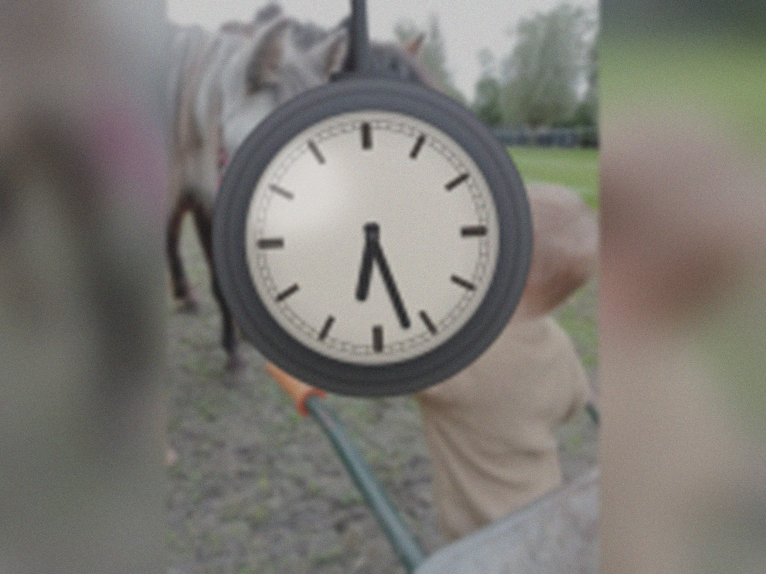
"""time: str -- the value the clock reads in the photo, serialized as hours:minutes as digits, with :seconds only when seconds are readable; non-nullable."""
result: 6:27
